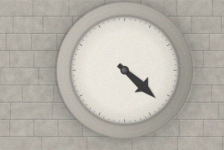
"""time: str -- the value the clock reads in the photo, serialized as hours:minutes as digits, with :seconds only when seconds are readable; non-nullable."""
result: 4:22
